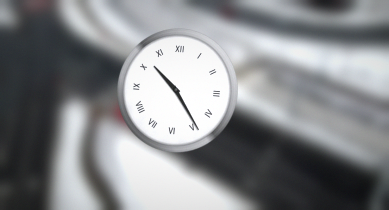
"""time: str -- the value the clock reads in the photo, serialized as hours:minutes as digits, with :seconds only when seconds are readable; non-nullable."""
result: 10:24
